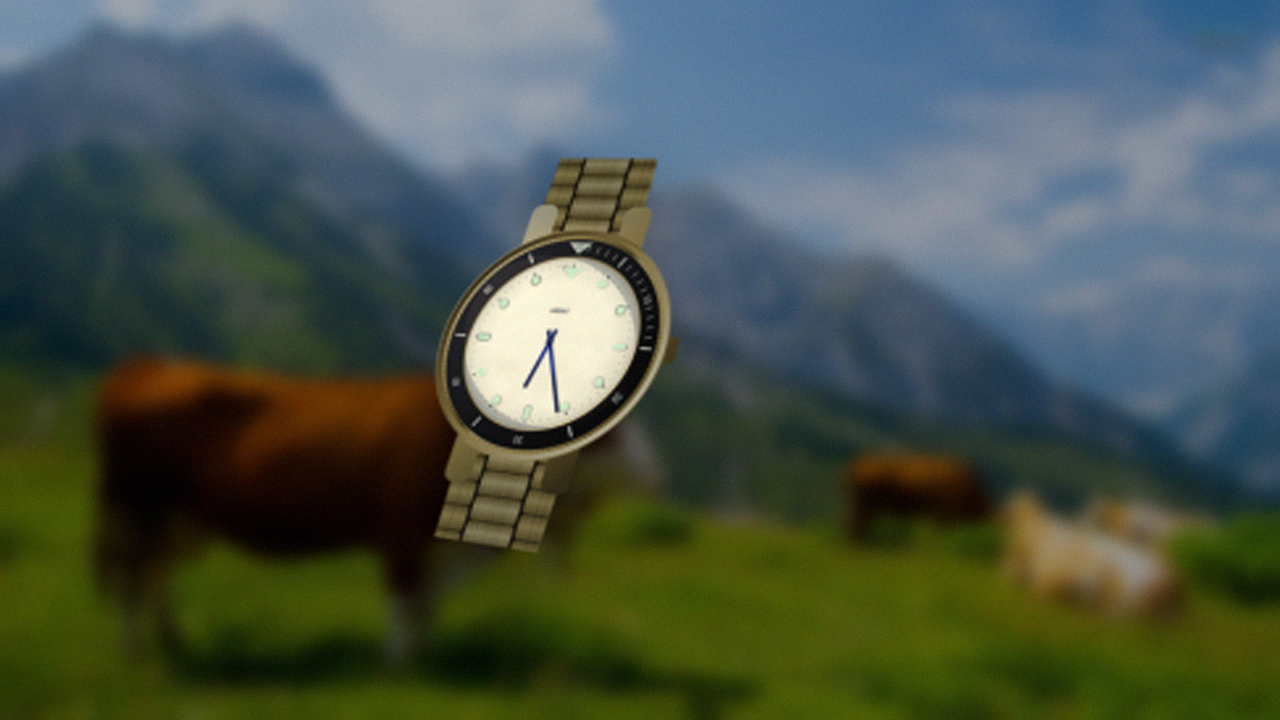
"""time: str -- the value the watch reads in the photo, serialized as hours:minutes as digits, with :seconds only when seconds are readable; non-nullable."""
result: 6:26
